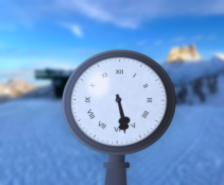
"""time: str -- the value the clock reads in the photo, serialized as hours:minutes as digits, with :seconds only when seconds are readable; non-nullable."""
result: 5:28
